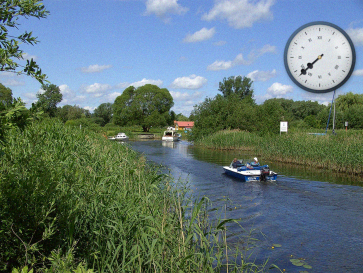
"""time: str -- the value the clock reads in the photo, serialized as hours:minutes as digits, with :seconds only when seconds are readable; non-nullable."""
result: 7:38
